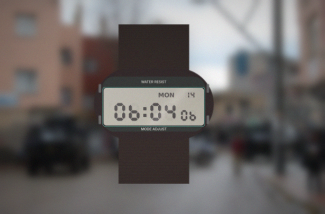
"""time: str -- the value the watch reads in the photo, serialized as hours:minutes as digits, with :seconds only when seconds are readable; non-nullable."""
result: 6:04:06
